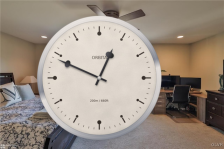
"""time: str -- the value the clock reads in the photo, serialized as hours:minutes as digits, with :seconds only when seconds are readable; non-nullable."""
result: 12:49
